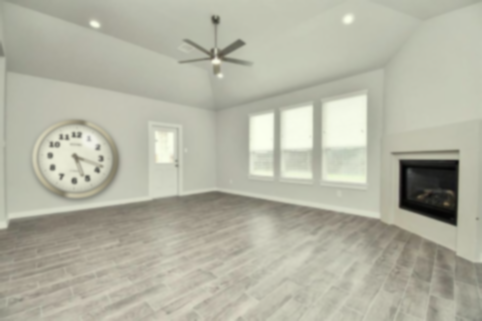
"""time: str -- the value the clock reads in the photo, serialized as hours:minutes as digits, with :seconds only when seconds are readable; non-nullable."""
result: 5:18
